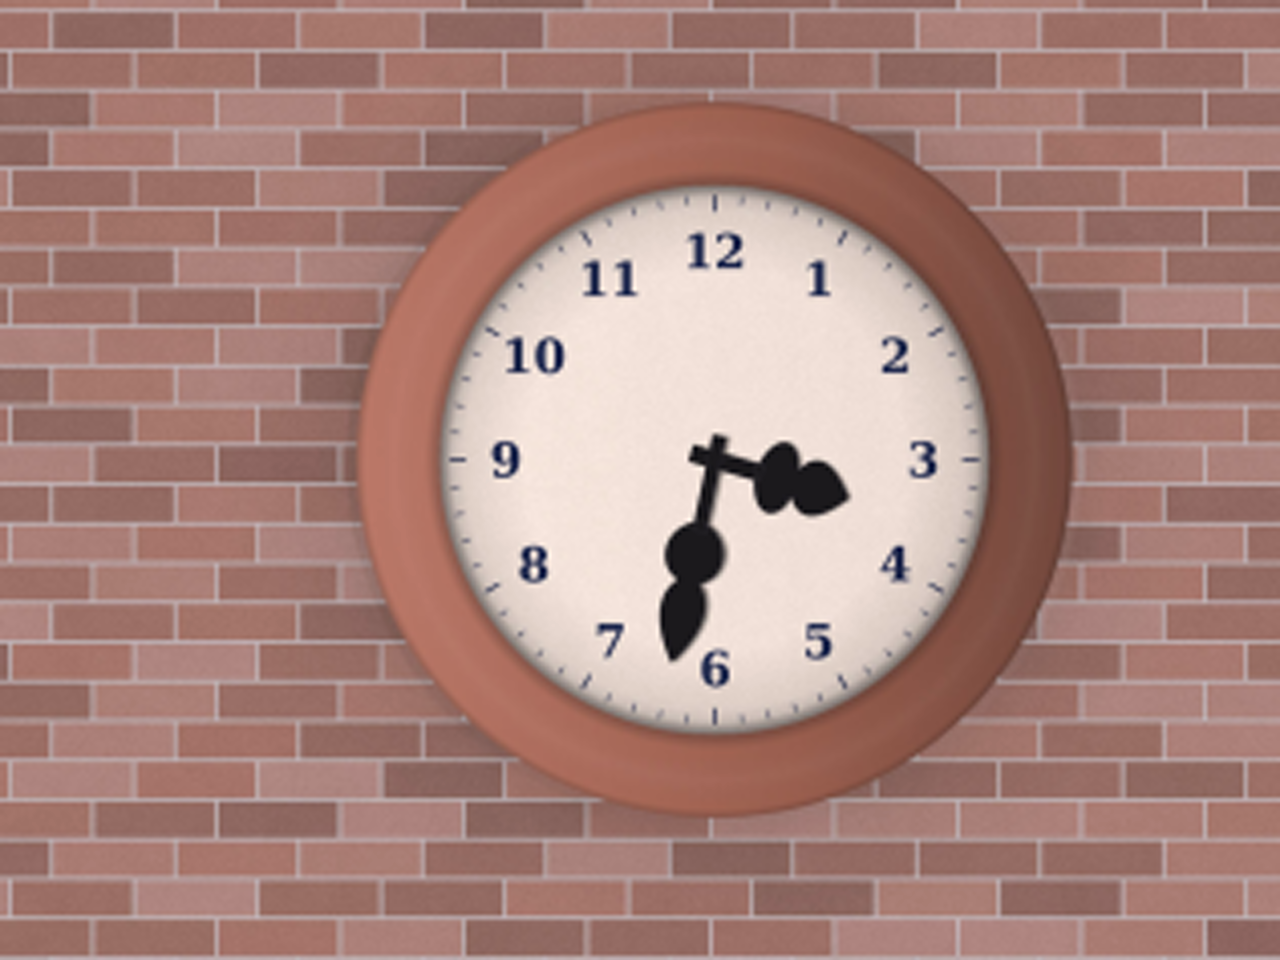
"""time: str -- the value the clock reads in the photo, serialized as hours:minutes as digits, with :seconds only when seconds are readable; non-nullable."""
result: 3:32
